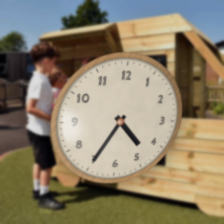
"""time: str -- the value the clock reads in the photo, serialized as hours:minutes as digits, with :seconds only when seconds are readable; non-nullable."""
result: 4:35
